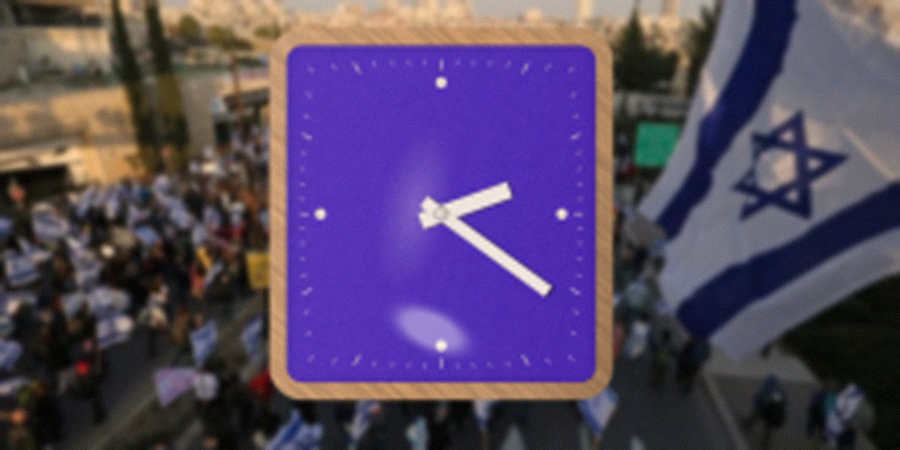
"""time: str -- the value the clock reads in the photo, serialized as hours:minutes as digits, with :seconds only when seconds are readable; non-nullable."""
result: 2:21
